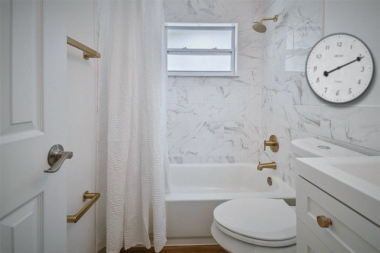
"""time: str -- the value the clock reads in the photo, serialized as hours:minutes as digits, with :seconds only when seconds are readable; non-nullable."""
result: 8:11
